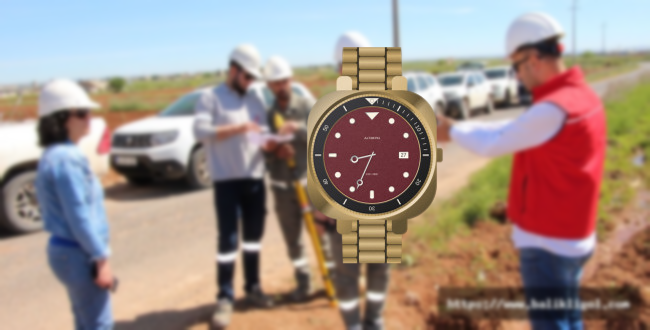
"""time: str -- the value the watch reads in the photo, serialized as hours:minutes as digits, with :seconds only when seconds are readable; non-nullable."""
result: 8:34
